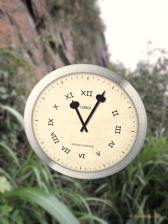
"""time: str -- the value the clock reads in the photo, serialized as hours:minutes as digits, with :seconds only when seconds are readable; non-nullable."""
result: 11:04
